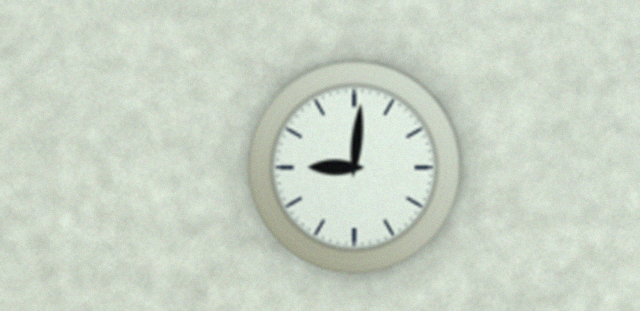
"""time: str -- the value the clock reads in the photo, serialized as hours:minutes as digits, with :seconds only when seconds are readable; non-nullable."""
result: 9:01
